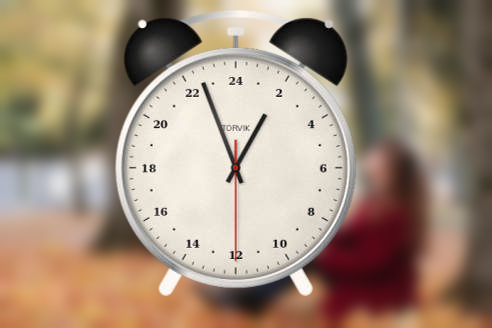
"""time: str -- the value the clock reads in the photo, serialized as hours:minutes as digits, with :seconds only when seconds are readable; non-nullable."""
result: 1:56:30
